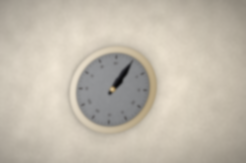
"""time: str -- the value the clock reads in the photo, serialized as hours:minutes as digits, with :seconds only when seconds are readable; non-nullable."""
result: 1:05
